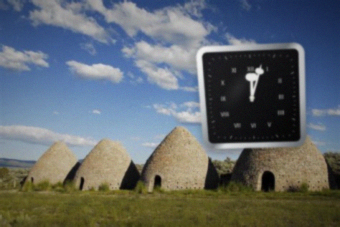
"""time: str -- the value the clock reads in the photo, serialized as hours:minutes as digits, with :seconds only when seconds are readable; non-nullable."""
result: 12:03
